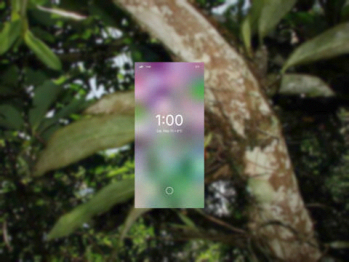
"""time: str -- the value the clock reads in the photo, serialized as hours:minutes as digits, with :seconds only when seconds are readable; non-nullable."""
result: 1:00
